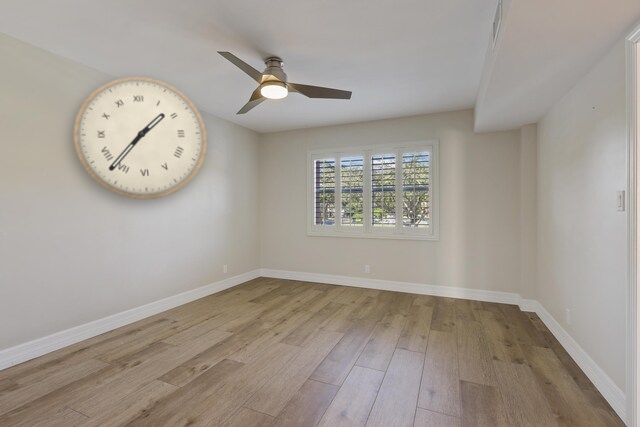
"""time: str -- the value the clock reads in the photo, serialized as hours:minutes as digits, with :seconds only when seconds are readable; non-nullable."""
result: 1:37
